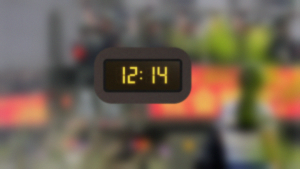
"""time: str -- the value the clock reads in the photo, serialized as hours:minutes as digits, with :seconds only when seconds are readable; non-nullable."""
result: 12:14
